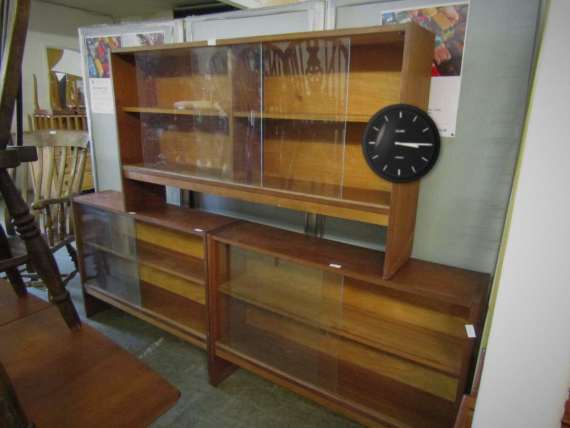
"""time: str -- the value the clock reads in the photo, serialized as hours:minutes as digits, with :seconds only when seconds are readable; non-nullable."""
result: 3:15
